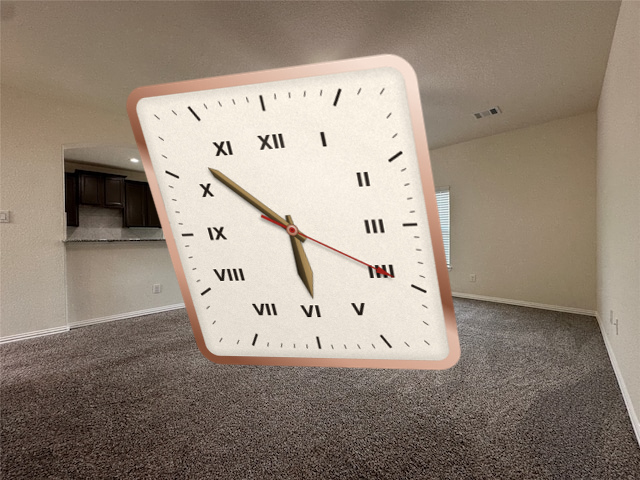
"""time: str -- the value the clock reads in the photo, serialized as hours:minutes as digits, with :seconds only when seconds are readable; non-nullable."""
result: 5:52:20
